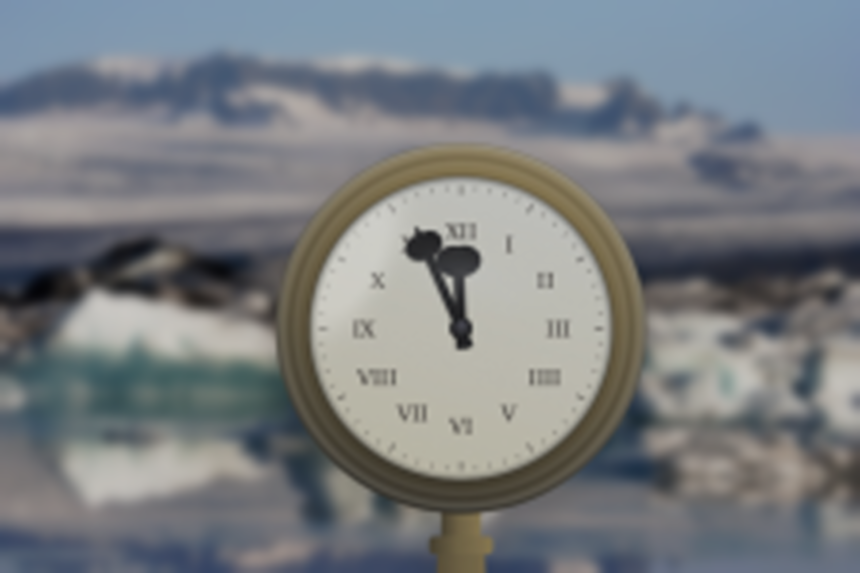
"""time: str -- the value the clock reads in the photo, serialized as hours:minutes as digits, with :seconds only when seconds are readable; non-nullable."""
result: 11:56
